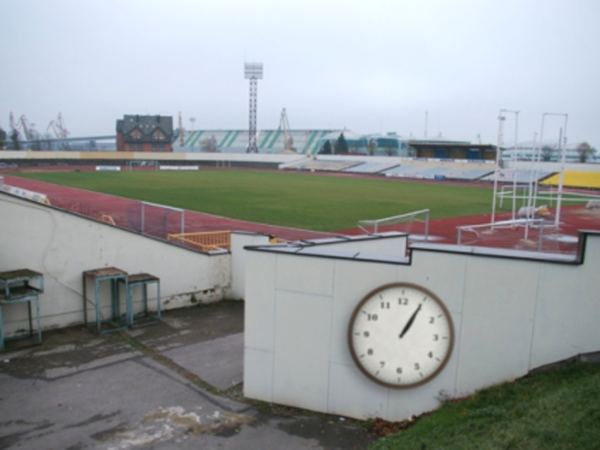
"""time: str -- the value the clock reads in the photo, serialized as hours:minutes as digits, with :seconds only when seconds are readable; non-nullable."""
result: 1:05
